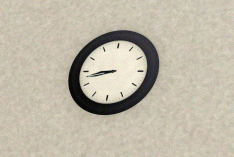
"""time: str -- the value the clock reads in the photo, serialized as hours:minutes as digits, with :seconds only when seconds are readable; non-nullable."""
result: 8:43
